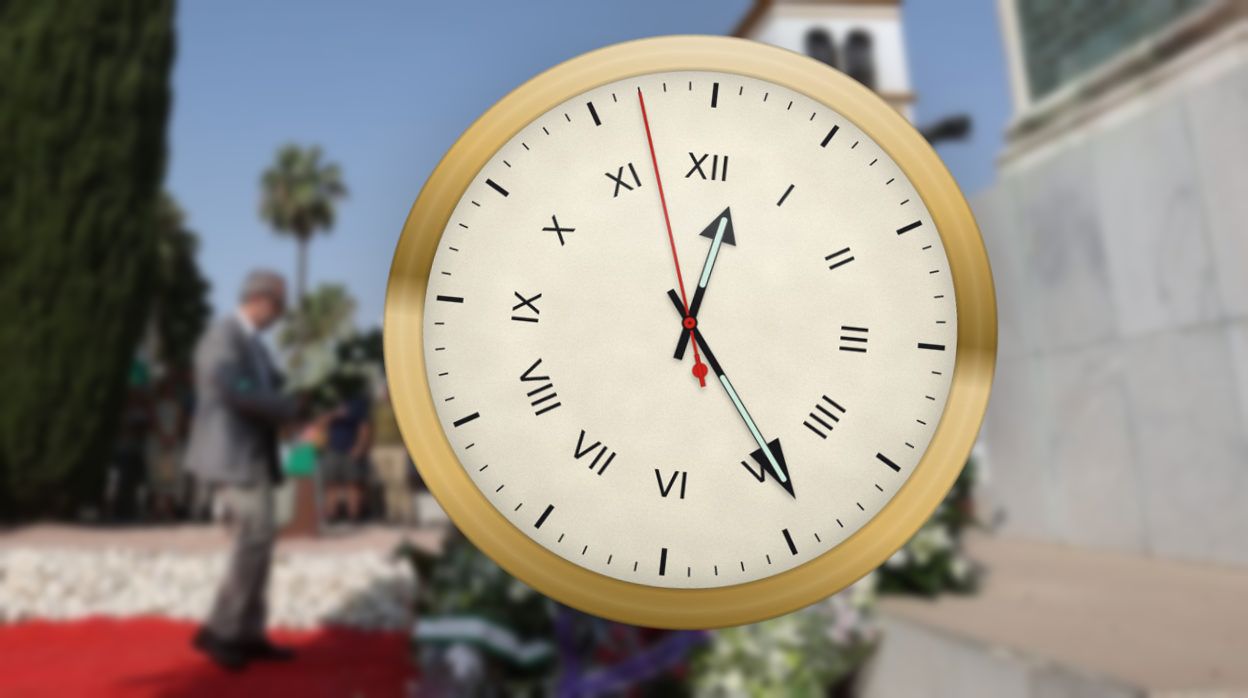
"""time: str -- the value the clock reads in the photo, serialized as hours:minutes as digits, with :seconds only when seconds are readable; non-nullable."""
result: 12:23:57
